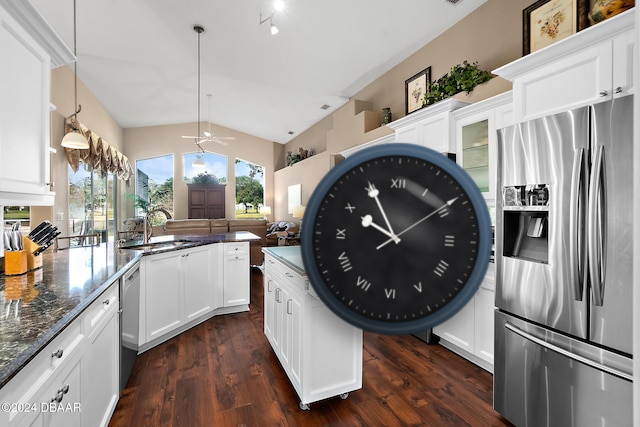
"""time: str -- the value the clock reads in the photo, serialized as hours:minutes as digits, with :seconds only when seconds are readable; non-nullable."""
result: 9:55:09
